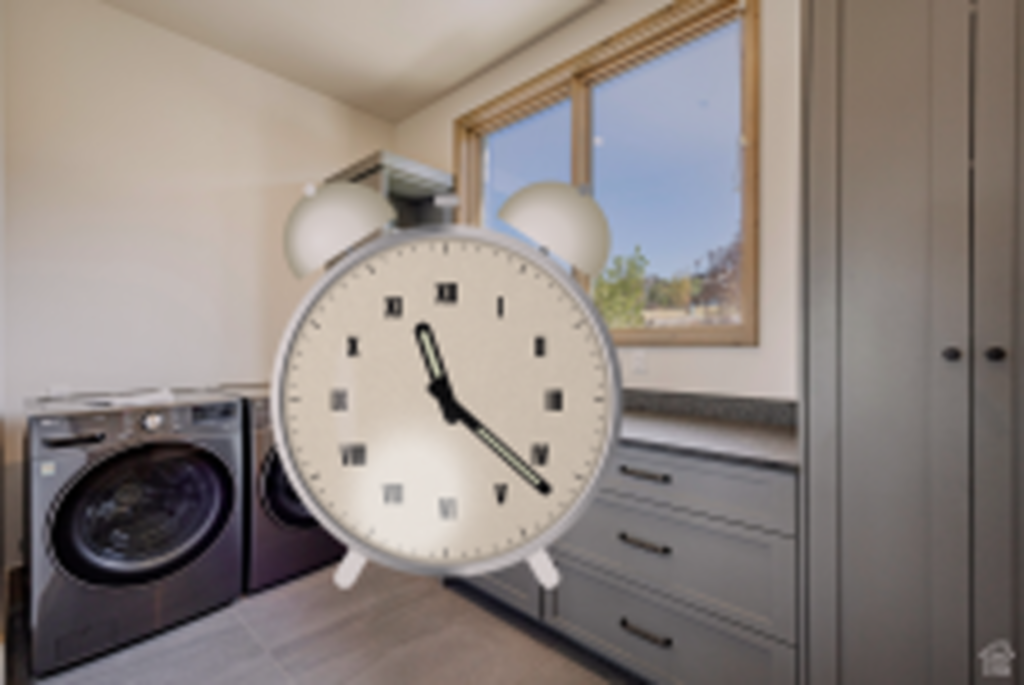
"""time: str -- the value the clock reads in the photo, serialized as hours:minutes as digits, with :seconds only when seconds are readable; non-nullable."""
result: 11:22
